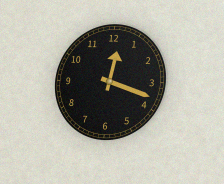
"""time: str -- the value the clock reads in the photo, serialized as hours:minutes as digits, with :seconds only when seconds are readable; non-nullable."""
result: 12:18
